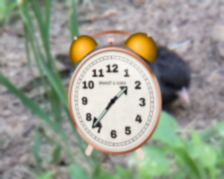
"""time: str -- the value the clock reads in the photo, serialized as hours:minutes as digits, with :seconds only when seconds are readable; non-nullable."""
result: 1:37
